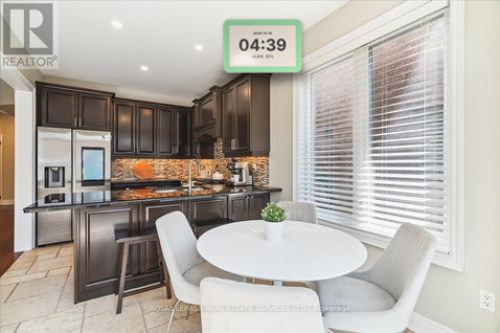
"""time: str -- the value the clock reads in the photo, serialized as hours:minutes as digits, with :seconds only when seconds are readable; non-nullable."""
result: 4:39
